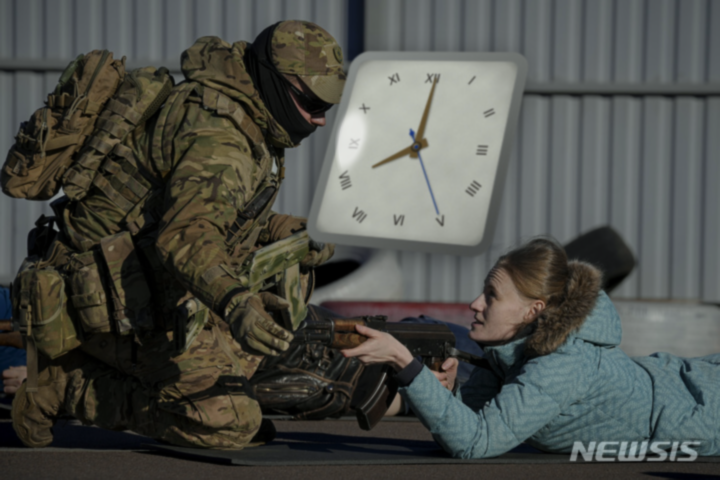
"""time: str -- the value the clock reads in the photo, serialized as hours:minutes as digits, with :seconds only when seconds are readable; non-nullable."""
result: 8:00:25
